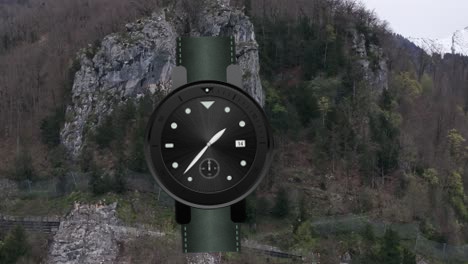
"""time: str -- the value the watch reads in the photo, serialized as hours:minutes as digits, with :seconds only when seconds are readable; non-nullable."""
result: 1:37
